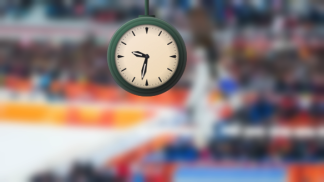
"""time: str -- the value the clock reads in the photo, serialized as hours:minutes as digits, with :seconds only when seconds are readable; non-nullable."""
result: 9:32
